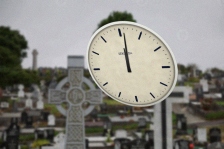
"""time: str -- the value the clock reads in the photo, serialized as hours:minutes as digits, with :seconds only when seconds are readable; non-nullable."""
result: 12:01
